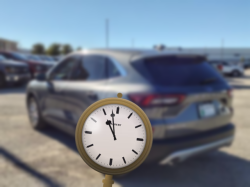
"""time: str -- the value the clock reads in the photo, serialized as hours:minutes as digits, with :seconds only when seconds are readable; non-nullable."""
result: 10:58
